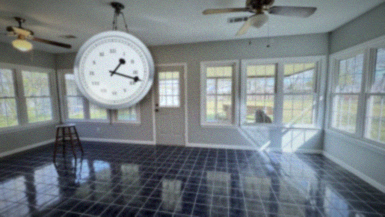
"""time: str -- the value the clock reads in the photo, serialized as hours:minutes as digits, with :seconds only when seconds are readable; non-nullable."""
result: 1:18
